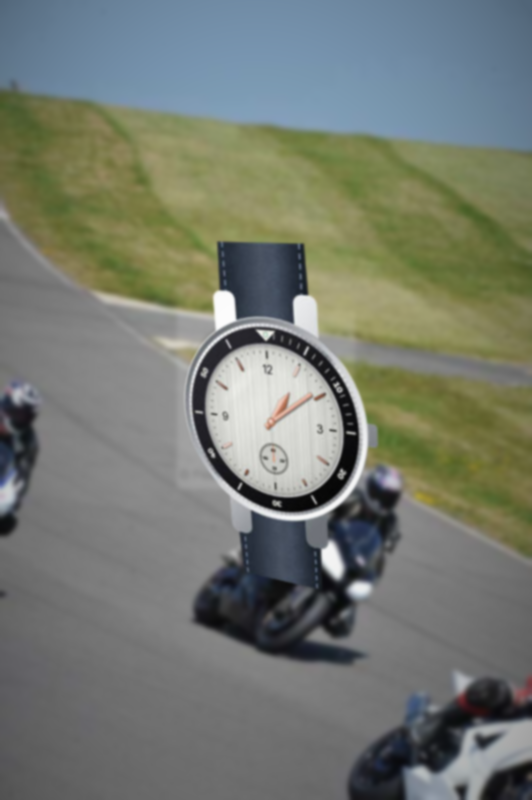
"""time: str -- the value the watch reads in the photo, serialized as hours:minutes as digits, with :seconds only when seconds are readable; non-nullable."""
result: 1:09
